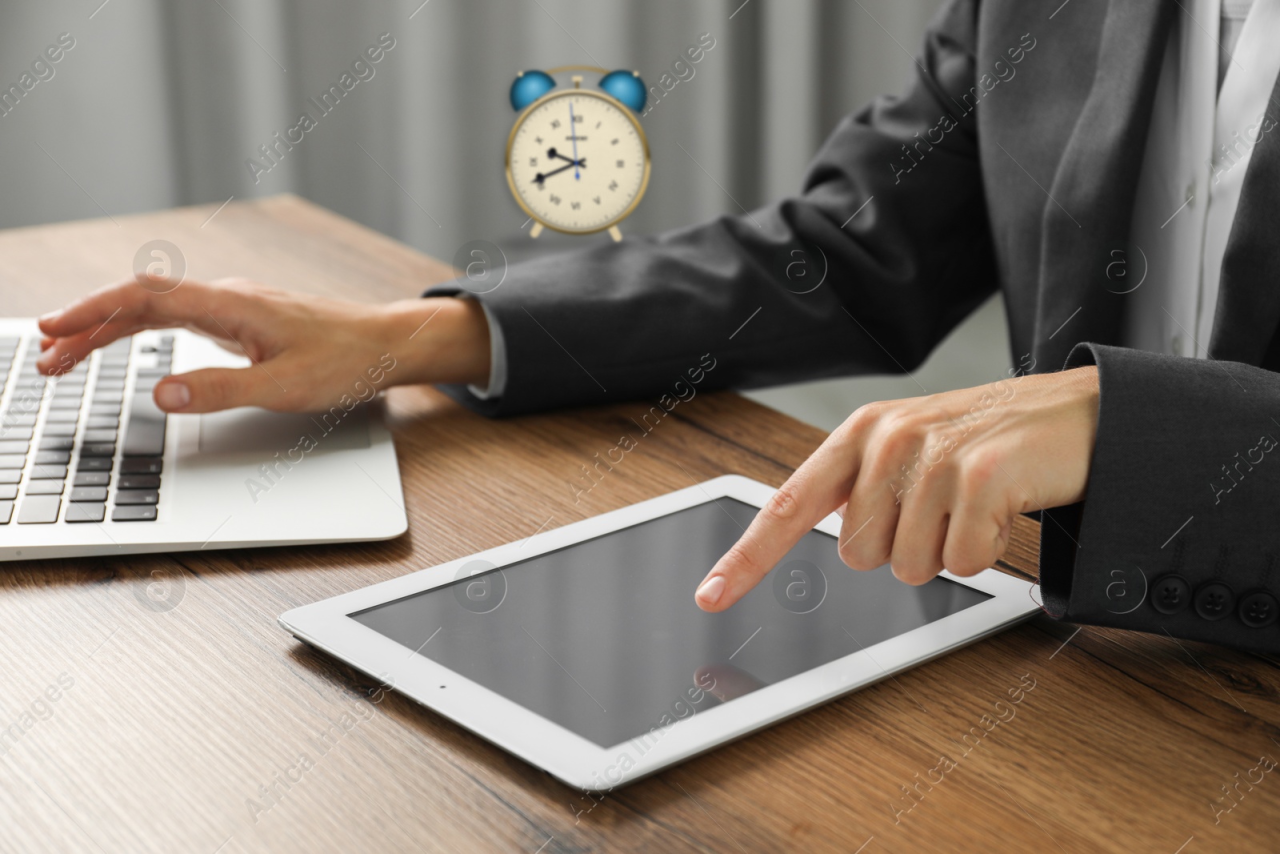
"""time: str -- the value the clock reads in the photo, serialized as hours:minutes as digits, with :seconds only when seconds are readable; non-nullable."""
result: 9:40:59
